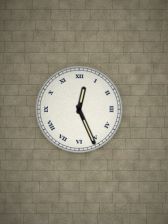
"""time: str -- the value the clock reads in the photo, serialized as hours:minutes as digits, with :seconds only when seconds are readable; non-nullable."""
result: 12:26
